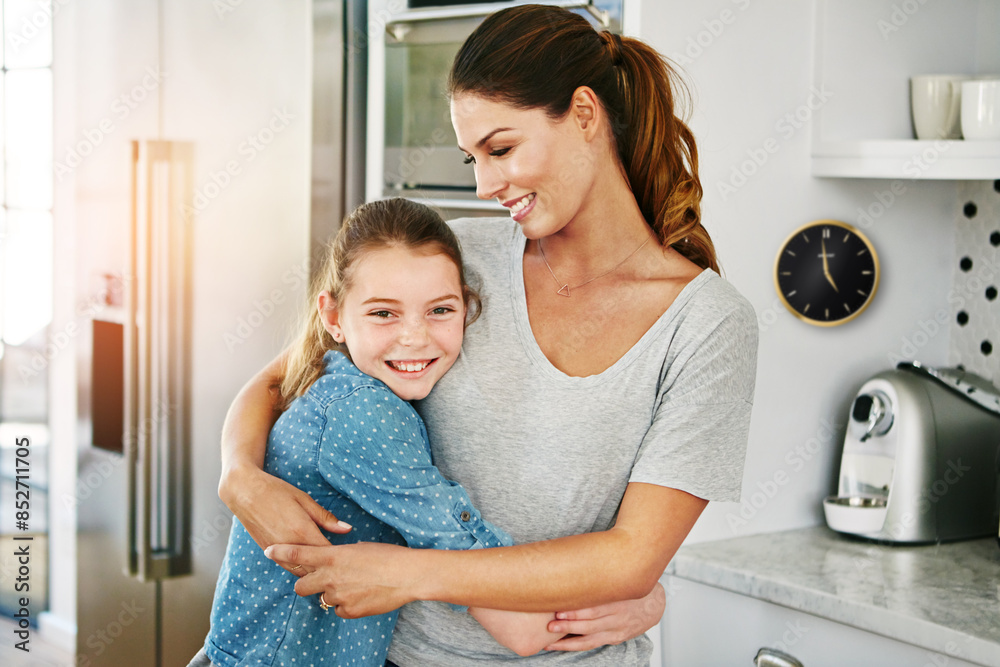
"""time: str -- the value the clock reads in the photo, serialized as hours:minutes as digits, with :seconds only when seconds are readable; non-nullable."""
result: 4:59
